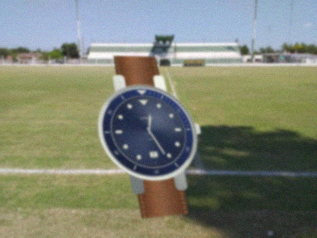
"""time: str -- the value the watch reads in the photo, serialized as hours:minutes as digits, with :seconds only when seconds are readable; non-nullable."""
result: 12:26
